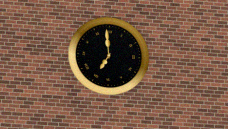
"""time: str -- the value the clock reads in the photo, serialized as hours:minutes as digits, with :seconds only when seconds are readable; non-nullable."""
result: 6:59
